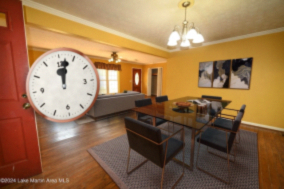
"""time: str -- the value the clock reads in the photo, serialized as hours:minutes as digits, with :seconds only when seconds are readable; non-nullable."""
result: 12:02
